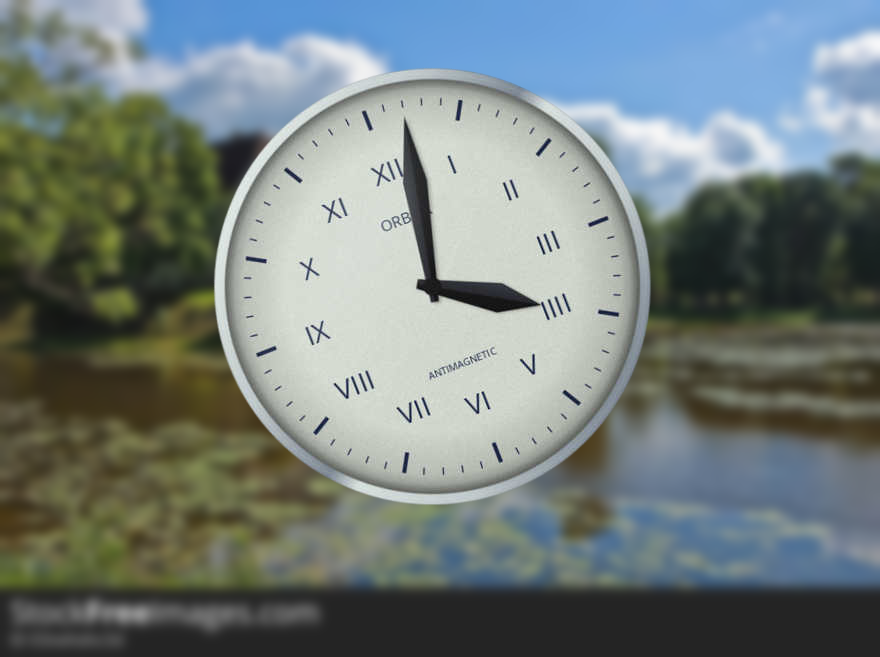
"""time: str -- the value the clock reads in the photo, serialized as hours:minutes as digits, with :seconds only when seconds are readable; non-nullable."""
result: 4:02
